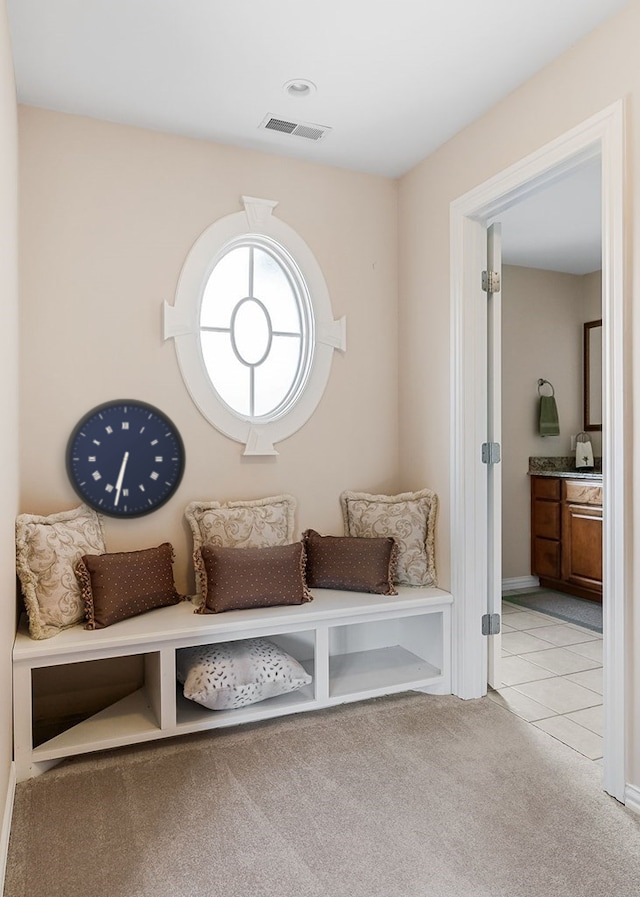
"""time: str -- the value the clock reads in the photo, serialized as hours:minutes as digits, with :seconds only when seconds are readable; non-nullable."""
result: 6:32
